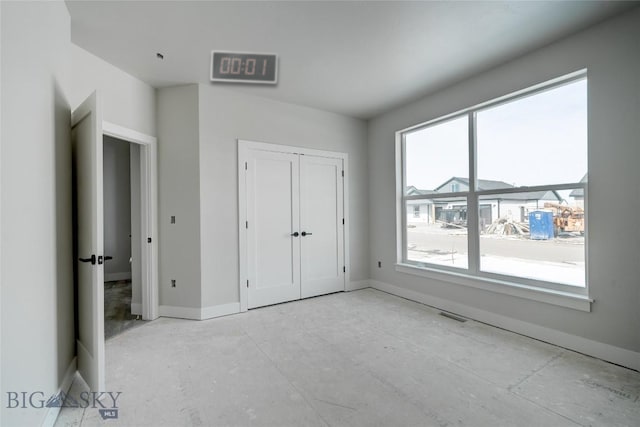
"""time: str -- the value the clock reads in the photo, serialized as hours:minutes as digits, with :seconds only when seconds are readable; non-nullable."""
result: 0:01
